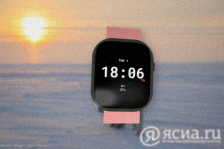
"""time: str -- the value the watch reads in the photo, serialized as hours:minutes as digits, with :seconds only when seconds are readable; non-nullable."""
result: 18:06
